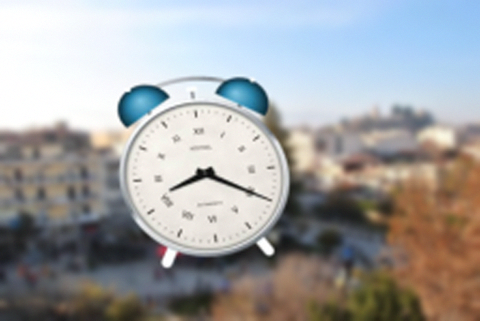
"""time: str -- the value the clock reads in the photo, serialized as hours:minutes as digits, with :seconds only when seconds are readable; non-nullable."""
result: 8:20
